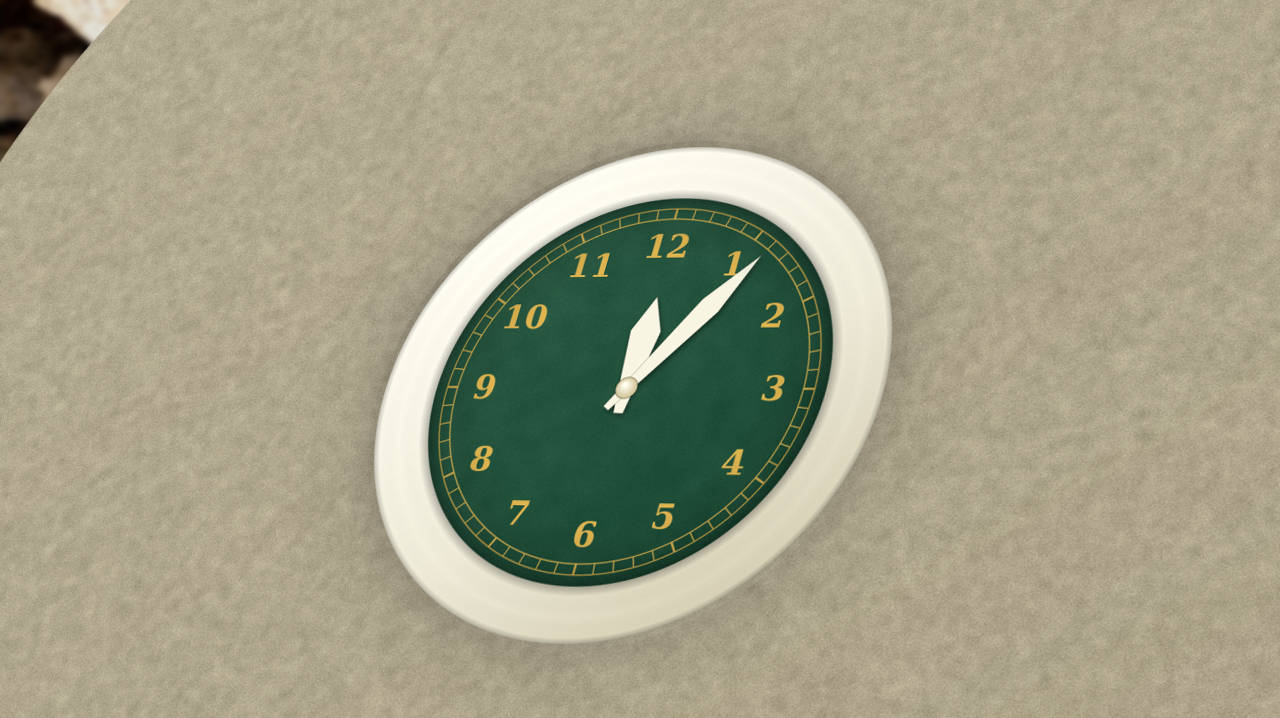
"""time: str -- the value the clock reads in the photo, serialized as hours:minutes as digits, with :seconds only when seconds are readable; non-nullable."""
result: 12:06
